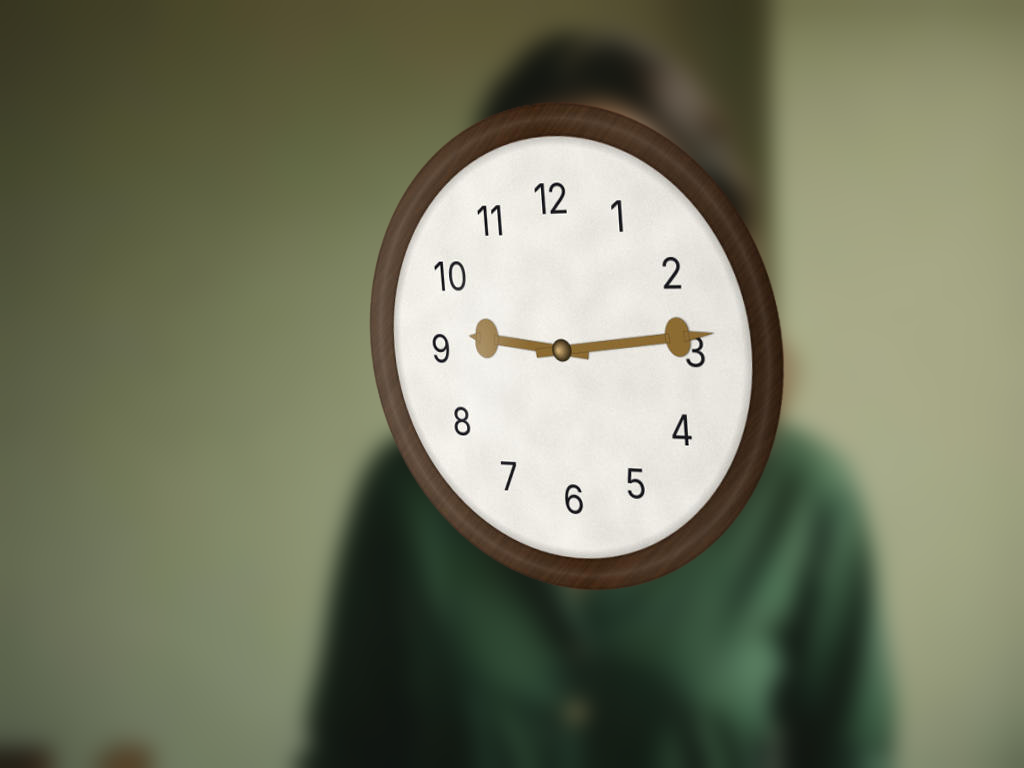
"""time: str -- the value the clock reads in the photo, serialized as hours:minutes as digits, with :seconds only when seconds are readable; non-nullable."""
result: 9:14
